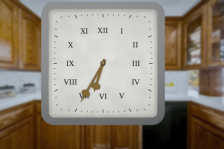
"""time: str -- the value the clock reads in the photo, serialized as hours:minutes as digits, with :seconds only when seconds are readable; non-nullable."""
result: 6:35
